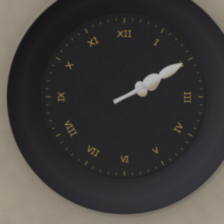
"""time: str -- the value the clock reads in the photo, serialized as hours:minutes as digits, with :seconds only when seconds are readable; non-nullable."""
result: 2:10
